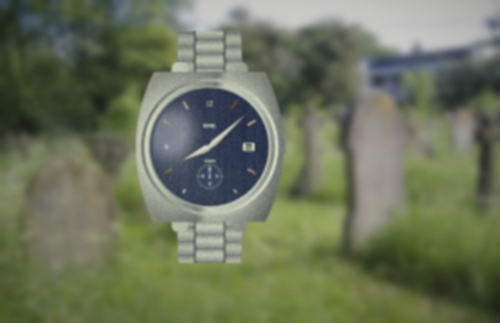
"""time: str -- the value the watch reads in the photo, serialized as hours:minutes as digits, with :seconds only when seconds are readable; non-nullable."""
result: 8:08
